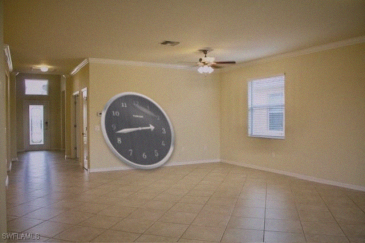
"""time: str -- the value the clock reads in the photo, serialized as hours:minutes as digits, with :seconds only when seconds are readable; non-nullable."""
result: 2:43
